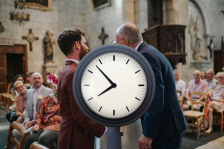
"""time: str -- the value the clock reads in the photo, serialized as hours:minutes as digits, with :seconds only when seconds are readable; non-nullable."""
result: 7:53
